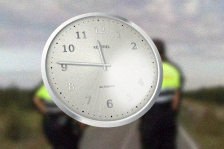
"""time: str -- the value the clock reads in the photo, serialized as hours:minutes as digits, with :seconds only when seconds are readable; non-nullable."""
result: 11:46
